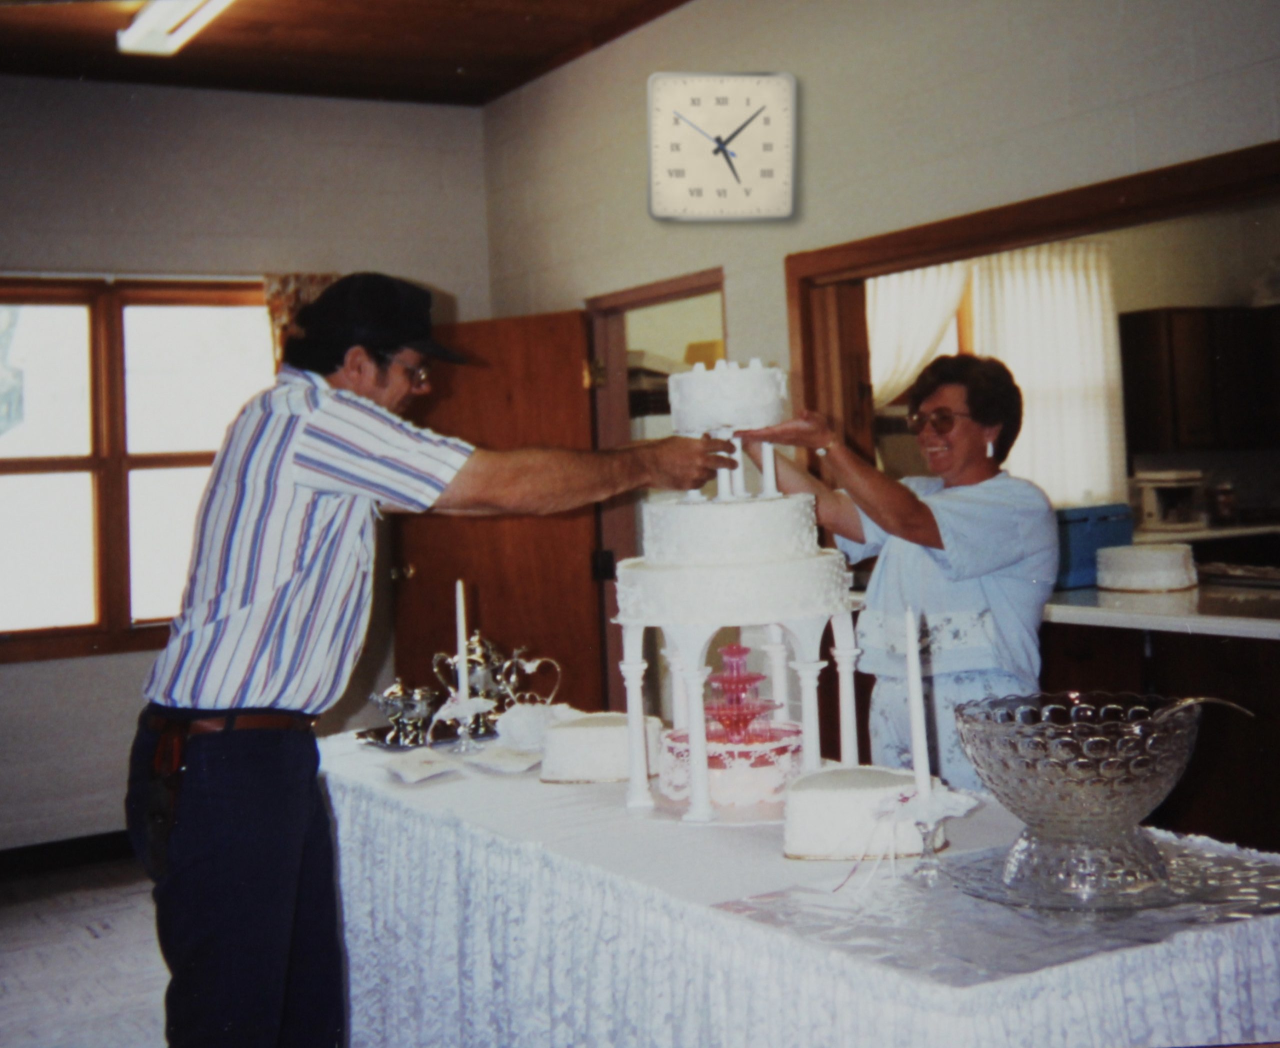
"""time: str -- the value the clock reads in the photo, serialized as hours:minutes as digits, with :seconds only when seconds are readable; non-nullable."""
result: 5:07:51
